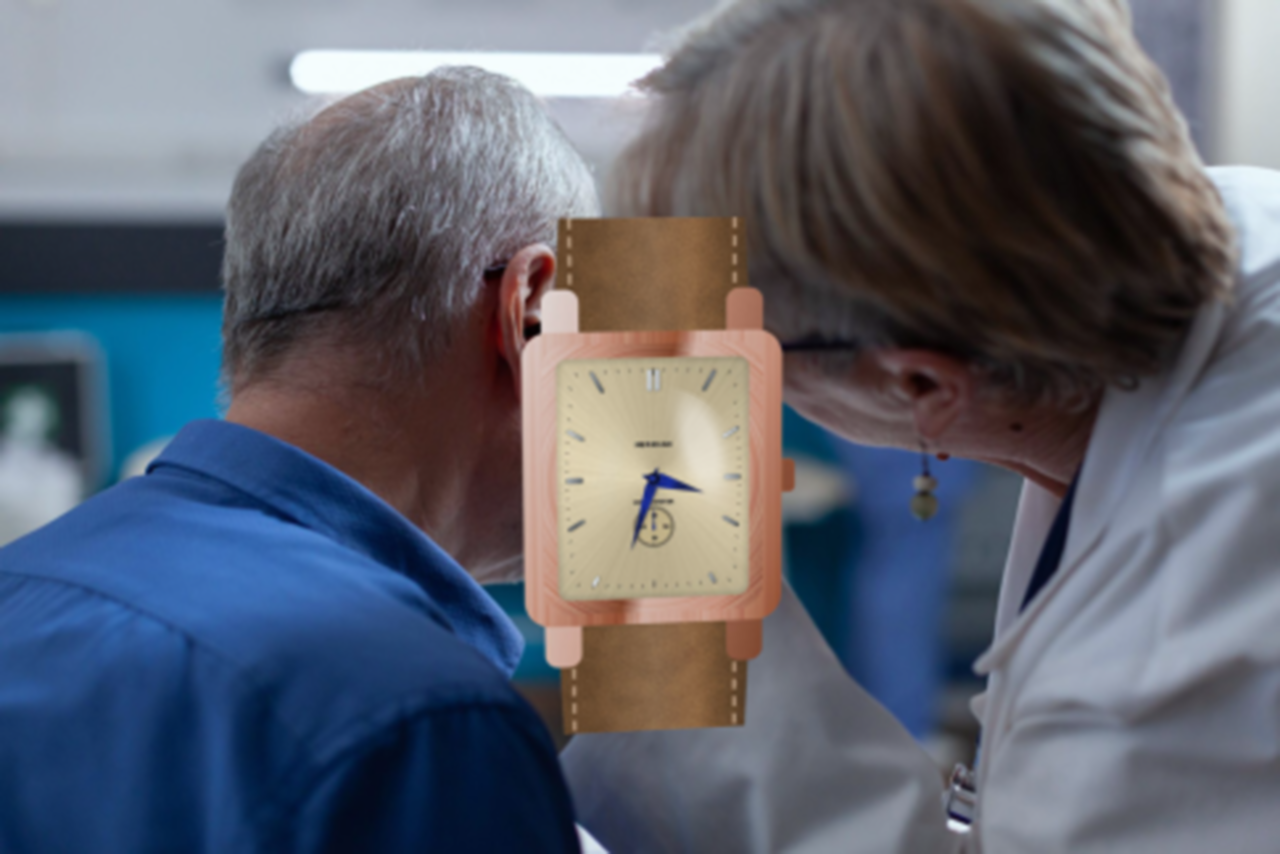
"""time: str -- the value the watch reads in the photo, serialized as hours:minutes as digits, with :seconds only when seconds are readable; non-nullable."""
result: 3:33
